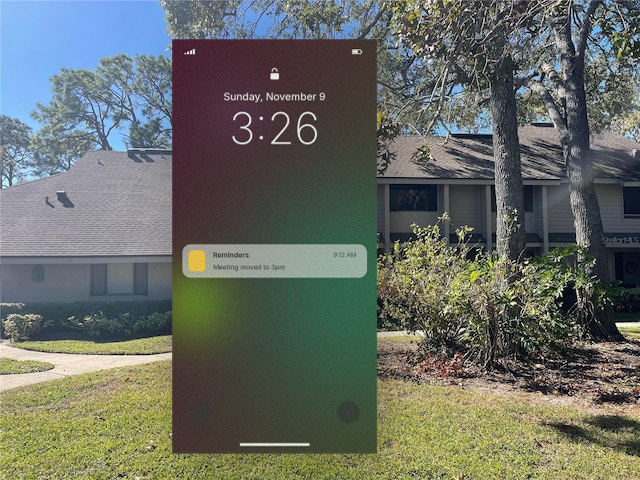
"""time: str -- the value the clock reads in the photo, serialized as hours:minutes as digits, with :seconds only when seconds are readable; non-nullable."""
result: 3:26
